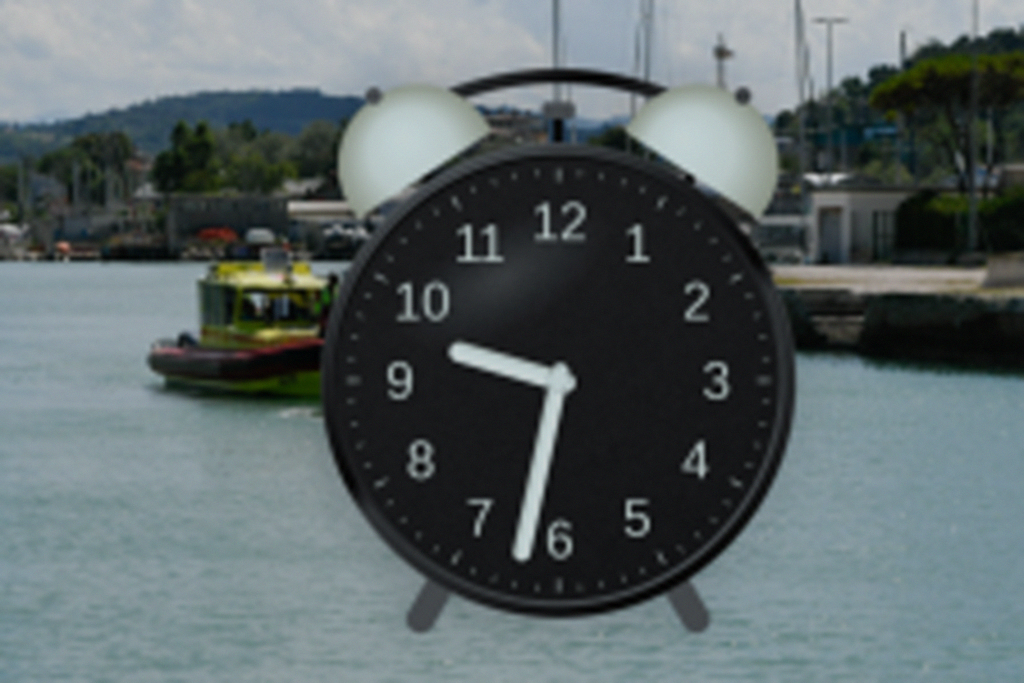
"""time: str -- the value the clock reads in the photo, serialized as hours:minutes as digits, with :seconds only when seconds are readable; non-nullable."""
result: 9:32
